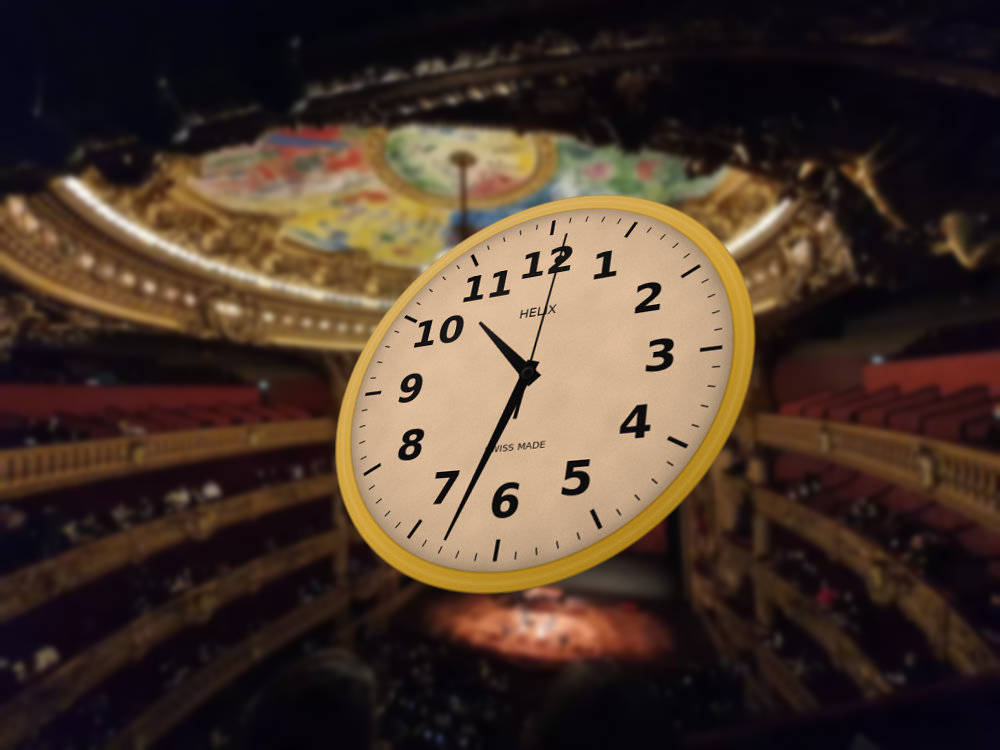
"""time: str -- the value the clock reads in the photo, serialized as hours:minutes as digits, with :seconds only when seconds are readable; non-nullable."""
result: 10:33:01
